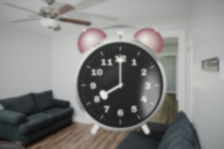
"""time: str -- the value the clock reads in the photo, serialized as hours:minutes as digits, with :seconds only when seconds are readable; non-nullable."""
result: 8:00
